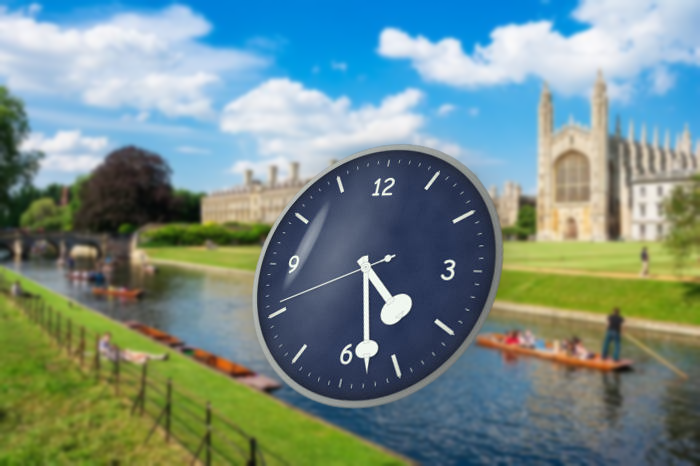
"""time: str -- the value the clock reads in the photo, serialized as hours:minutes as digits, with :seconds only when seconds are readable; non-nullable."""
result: 4:27:41
